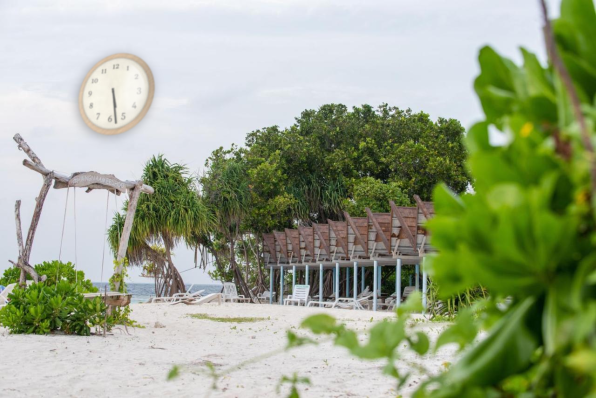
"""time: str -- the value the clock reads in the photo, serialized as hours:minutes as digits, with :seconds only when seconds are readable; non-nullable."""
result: 5:28
